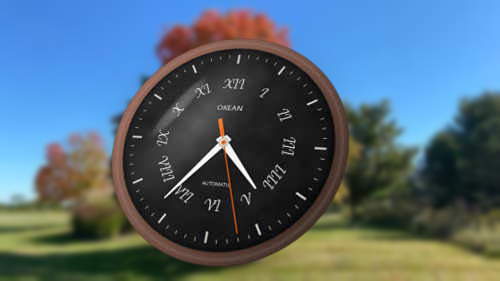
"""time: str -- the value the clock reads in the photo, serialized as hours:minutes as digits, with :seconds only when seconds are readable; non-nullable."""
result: 4:36:27
